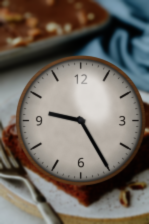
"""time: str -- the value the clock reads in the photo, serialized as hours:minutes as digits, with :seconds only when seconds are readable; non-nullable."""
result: 9:25
